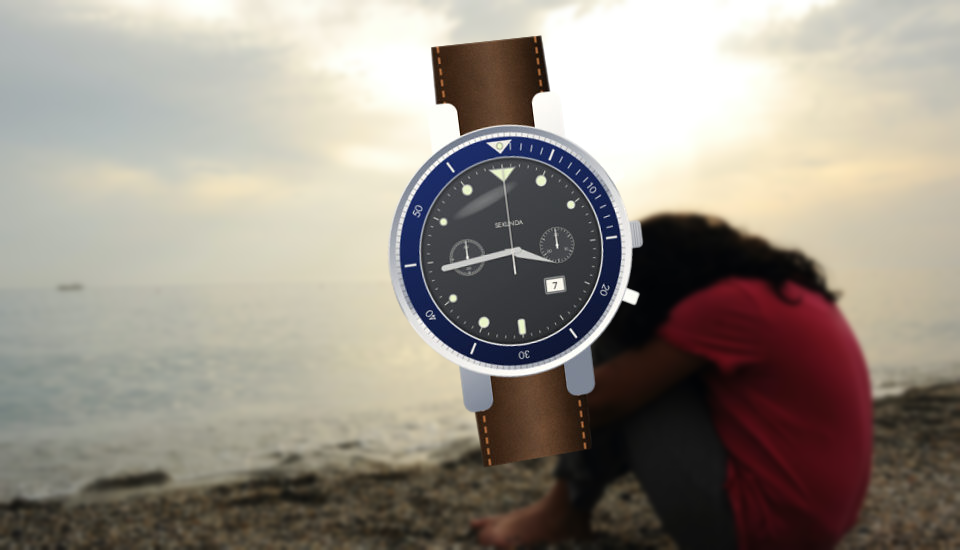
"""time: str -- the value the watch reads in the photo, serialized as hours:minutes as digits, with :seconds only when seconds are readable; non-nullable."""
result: 3:44
